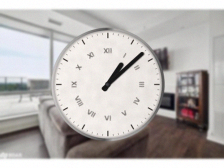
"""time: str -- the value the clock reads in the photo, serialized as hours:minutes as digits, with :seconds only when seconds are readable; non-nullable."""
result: 1:08
